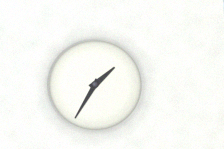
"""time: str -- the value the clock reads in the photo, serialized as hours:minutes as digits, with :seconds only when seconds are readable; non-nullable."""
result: 1:35
